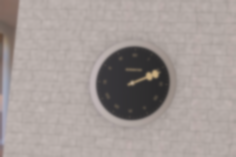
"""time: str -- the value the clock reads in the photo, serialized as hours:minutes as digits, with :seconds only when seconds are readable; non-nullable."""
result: 2:11
